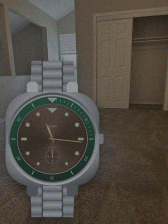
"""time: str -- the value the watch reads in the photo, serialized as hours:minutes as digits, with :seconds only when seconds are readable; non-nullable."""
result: 11:16
